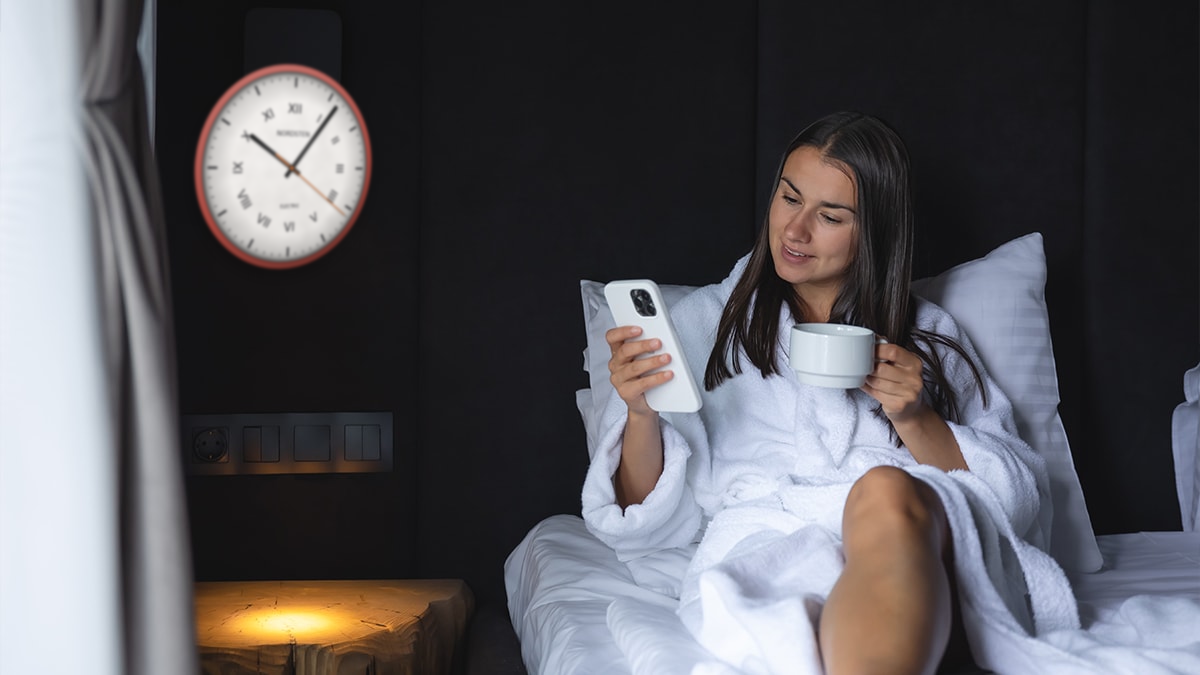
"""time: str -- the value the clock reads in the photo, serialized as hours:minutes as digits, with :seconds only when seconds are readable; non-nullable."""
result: 10:06:21
